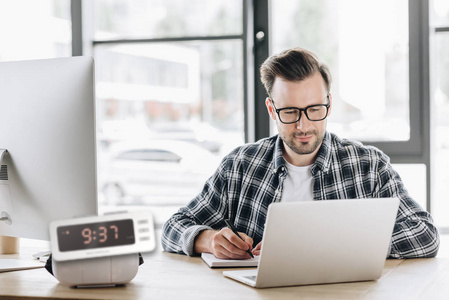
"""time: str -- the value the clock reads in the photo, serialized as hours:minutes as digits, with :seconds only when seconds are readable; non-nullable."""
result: 9:37
